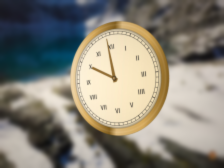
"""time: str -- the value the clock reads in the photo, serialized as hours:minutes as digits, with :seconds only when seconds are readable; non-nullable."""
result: 9:59
